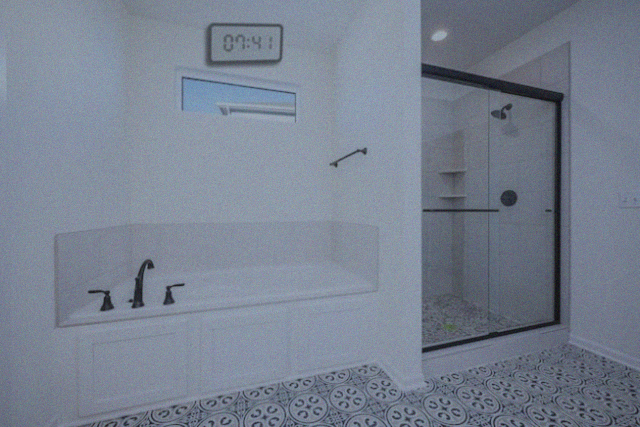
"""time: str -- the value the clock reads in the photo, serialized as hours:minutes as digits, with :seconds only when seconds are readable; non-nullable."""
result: 7:41
